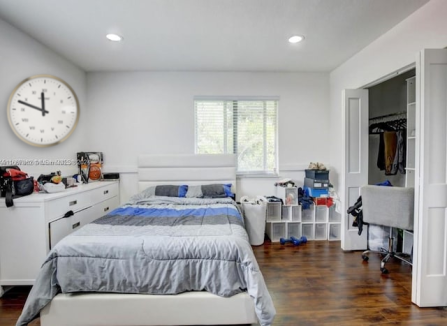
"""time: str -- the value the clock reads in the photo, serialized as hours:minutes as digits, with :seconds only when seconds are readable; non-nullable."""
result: 11:48
